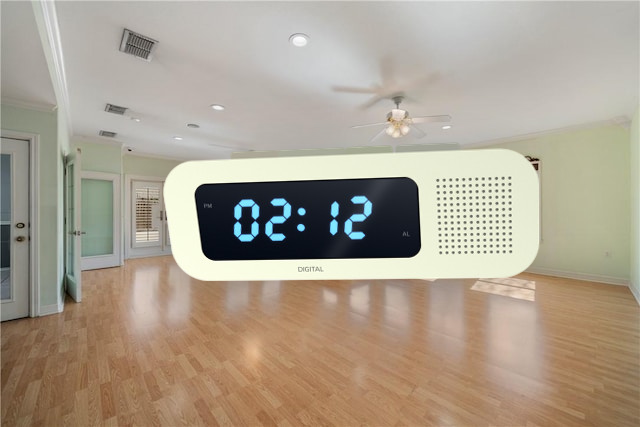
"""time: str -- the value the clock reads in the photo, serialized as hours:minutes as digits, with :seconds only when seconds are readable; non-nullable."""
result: 2:12
